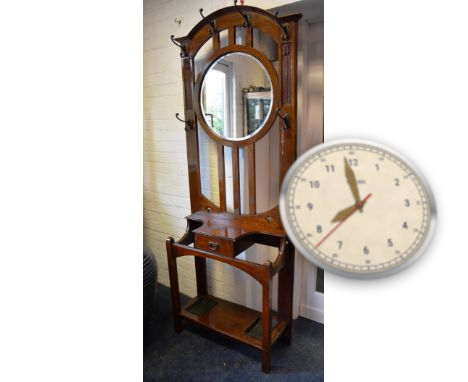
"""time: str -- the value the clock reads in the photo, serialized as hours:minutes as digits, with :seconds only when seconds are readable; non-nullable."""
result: 7:58:38
